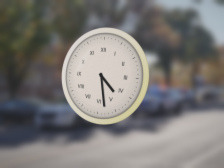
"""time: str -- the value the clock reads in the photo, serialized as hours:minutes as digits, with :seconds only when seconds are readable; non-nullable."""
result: 4:28
